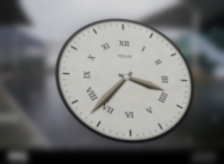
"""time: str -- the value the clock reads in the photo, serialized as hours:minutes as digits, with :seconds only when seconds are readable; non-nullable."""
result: 3:37
